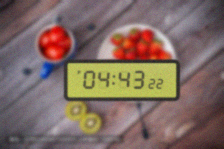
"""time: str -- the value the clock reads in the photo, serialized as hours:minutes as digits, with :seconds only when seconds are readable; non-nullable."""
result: 4:43:22
